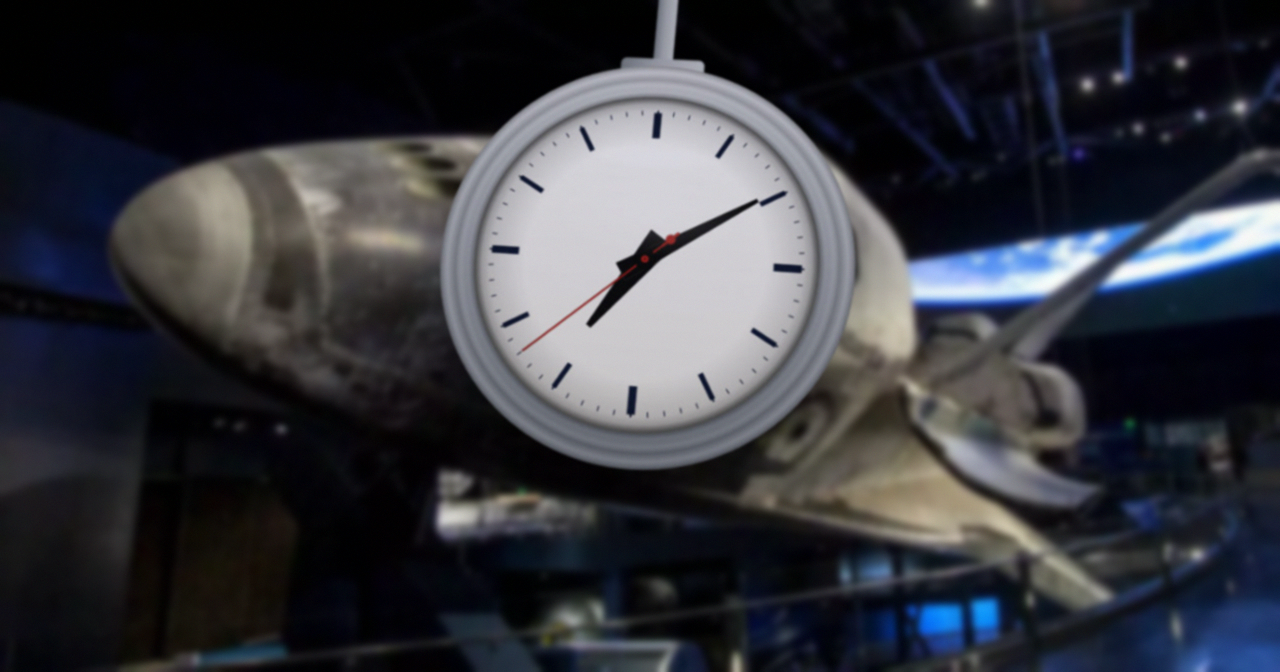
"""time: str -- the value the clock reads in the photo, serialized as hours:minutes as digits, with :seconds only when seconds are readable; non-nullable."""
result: 7:09:38
